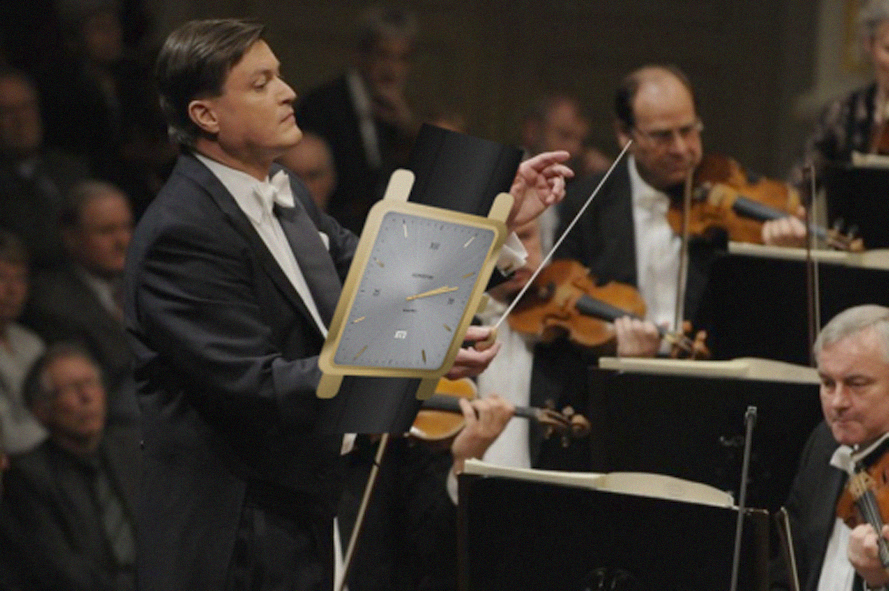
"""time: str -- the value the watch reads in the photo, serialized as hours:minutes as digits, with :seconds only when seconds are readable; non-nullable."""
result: 2:12
